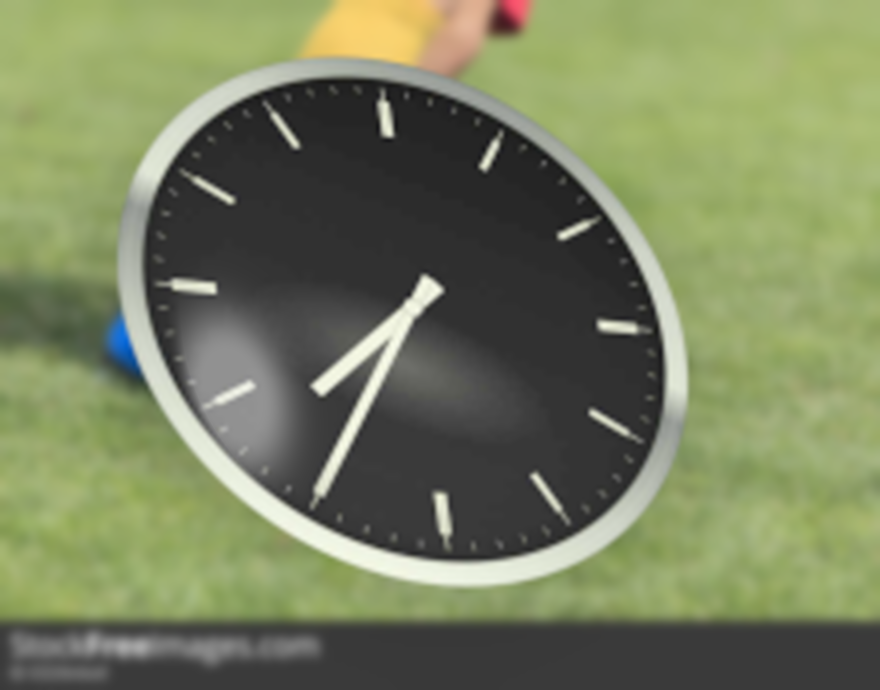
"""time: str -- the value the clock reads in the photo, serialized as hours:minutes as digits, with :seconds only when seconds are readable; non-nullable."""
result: 7:35
